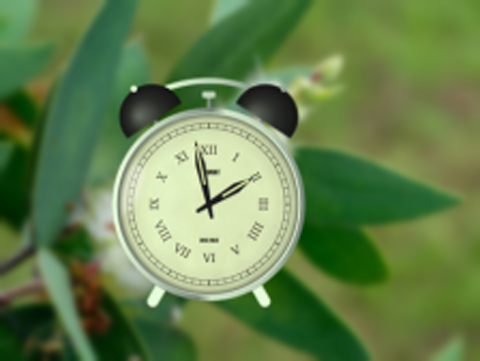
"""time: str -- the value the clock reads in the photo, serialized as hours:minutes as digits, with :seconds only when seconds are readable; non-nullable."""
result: 1:58
